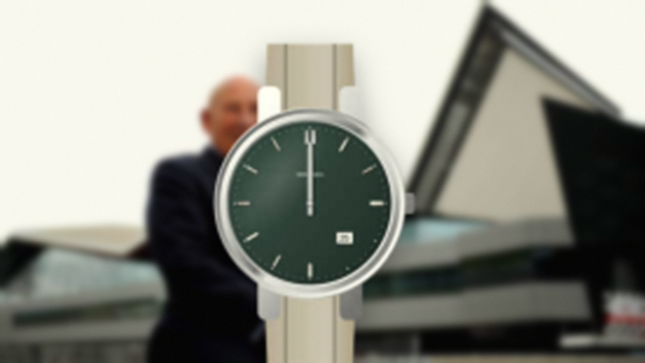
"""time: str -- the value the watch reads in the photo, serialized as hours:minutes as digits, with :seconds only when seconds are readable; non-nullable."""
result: 12:00
